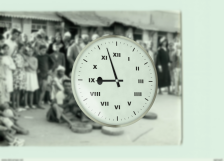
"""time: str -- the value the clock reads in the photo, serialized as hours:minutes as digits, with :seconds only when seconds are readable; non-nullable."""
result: 8:57
